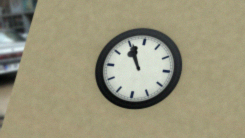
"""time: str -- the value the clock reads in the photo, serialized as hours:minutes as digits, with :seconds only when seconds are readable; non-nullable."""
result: 10:56
